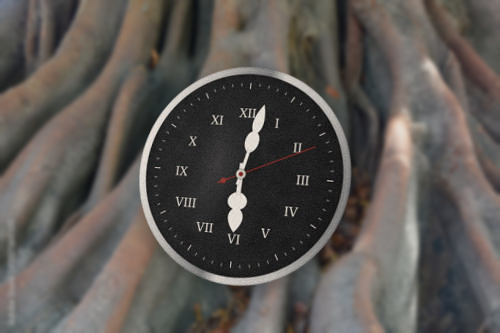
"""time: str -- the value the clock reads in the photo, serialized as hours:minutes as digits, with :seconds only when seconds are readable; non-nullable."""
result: 6:02:11
